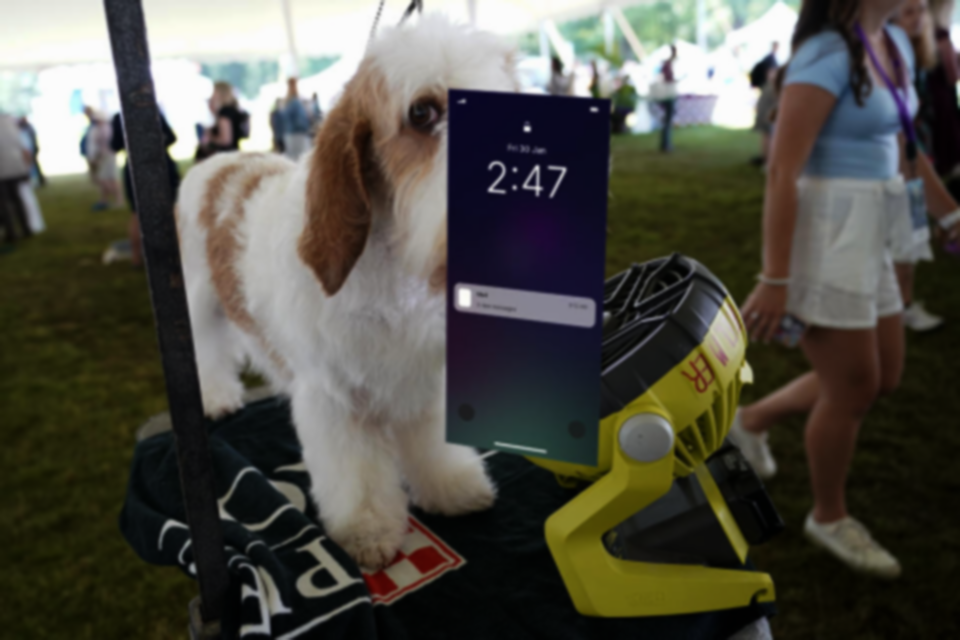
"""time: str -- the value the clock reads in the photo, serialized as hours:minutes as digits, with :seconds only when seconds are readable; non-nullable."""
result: 2:47
